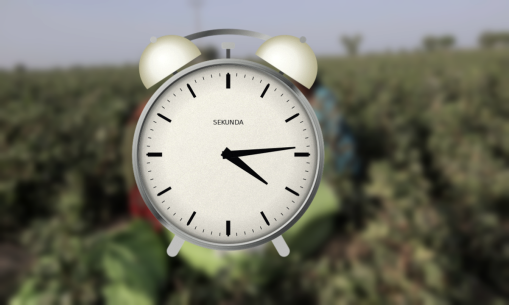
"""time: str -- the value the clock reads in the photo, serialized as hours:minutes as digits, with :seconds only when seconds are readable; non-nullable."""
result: 4:14
